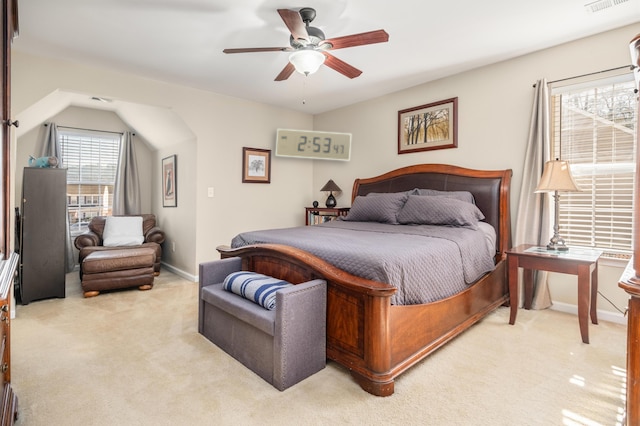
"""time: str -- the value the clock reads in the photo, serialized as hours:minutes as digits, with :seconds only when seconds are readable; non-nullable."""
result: 2:53
